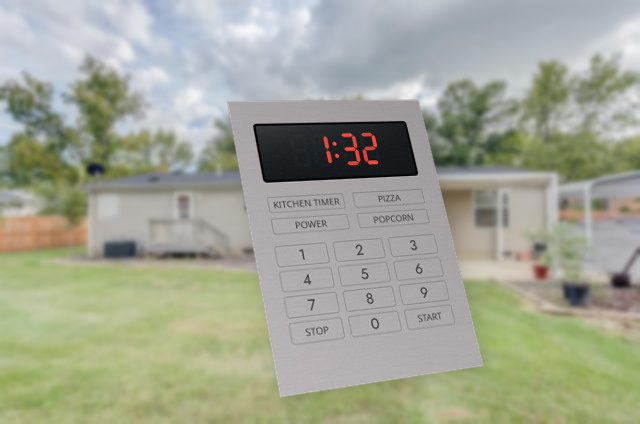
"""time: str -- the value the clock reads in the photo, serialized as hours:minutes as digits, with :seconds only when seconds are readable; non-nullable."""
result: 1:32
